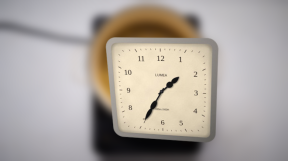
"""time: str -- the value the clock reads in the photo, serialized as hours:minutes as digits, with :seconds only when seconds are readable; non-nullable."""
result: 1:35
